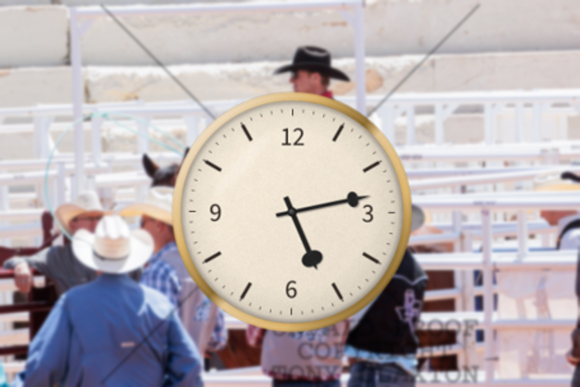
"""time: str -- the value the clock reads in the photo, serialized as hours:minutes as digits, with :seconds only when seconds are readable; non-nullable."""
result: 5:13
